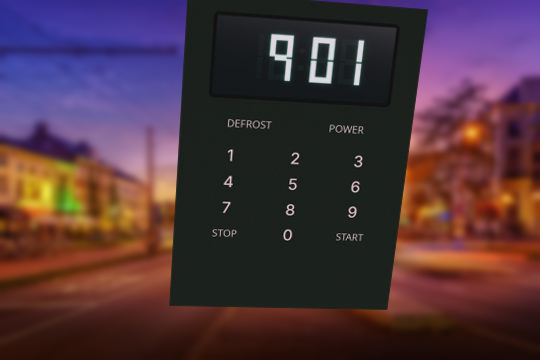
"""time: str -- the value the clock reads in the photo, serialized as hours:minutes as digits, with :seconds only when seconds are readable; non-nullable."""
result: 9:01
